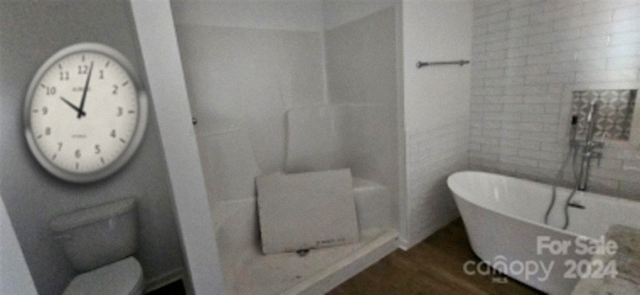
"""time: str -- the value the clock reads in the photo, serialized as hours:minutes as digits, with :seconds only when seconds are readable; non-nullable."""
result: 10:02
